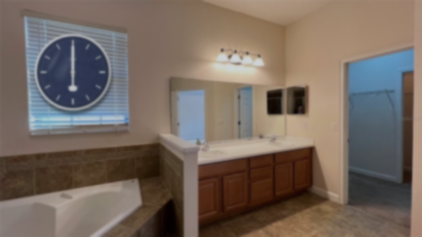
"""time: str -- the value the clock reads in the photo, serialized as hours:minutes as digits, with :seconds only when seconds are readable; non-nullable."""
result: 6:00
